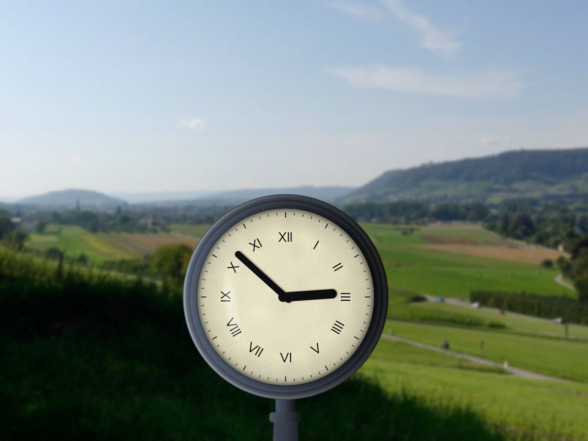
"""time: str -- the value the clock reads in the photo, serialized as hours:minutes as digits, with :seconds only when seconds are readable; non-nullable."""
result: 2:52
